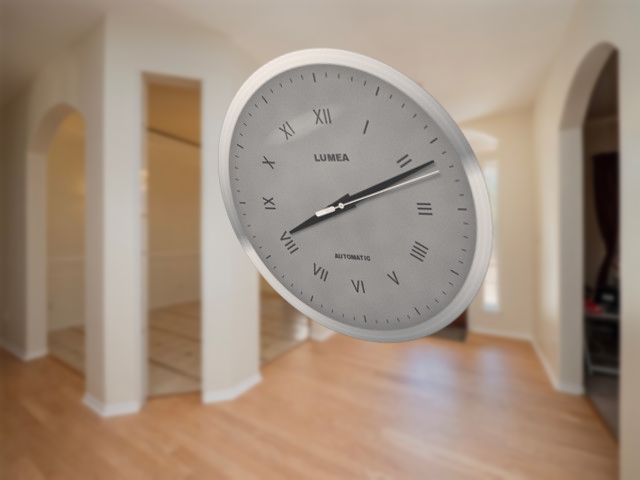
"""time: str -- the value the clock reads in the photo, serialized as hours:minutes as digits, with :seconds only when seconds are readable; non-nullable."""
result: 8:11:12
